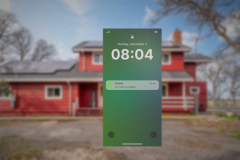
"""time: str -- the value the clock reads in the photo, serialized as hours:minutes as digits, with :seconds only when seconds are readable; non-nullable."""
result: 8:04
